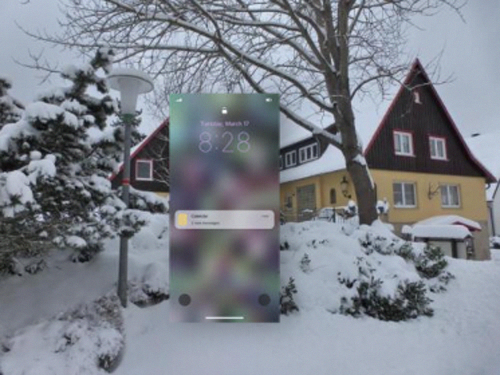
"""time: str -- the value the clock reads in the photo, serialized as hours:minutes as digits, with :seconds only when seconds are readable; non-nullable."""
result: 8:28
